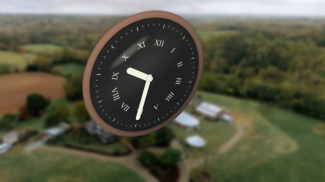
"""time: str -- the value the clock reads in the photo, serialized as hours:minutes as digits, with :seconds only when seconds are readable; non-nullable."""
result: 9:30
